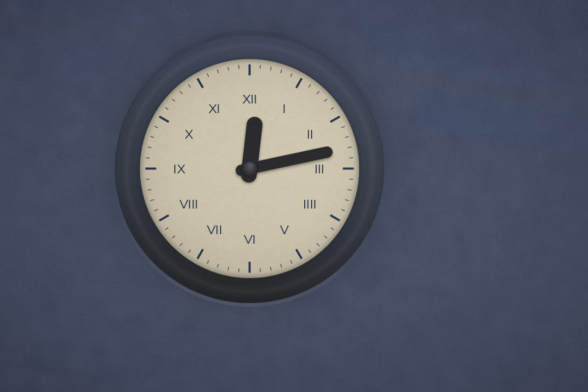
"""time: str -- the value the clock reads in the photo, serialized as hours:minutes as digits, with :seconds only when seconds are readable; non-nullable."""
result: 12:13
